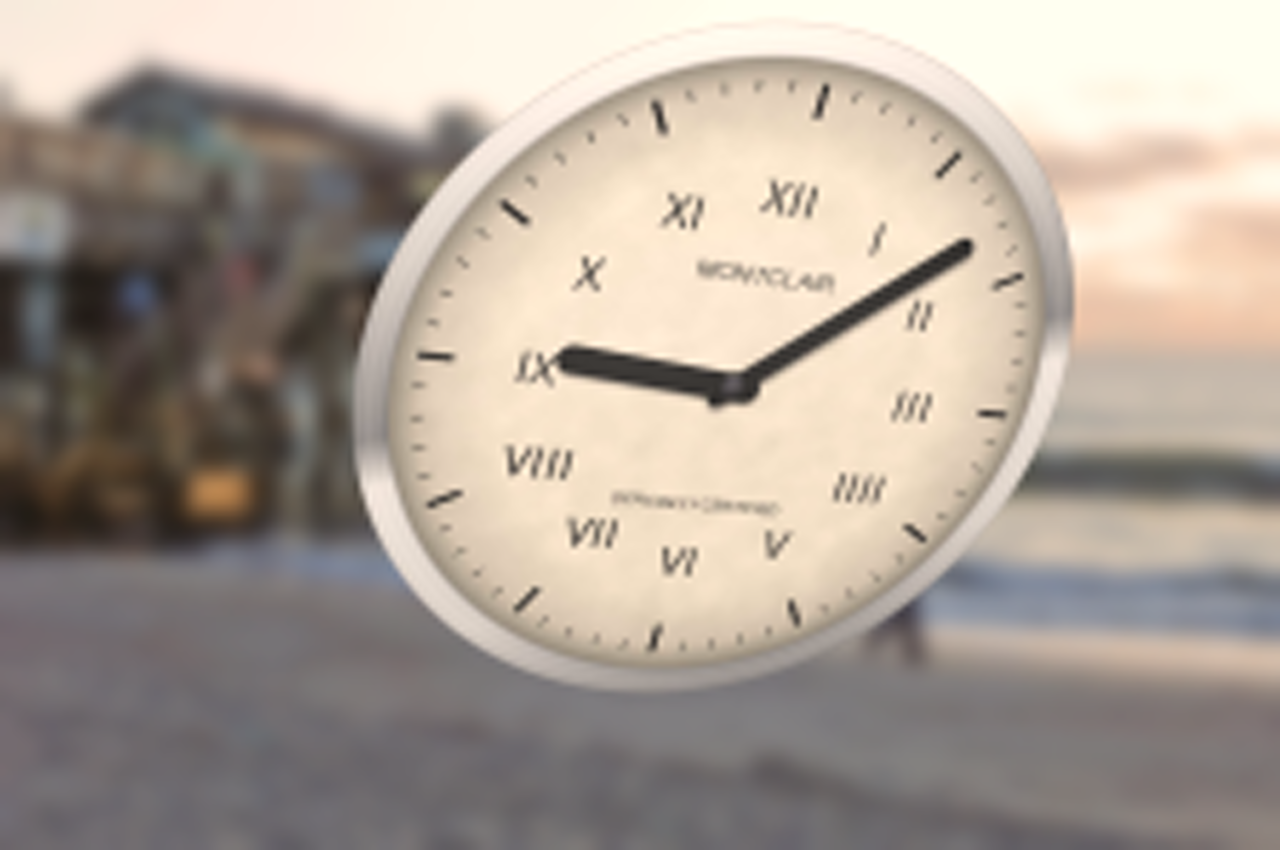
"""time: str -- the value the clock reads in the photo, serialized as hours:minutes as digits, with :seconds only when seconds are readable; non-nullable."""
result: 9:08
